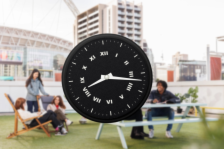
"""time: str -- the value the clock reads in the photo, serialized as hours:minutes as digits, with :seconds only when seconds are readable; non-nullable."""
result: 8:17
